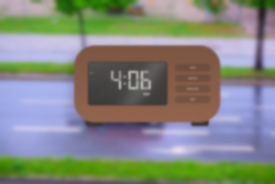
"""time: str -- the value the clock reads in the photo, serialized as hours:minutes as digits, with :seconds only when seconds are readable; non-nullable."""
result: 4:06
